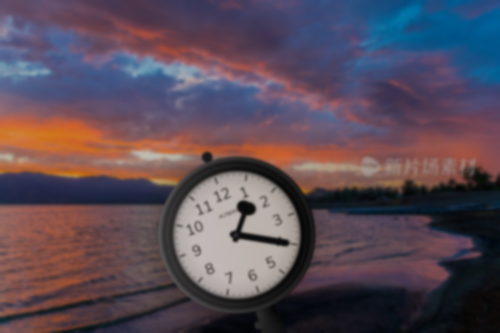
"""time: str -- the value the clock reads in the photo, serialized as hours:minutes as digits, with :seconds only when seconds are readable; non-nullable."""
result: 1:20
